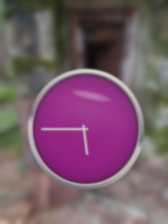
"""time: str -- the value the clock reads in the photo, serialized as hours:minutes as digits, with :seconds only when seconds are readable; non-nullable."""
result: 5:45
